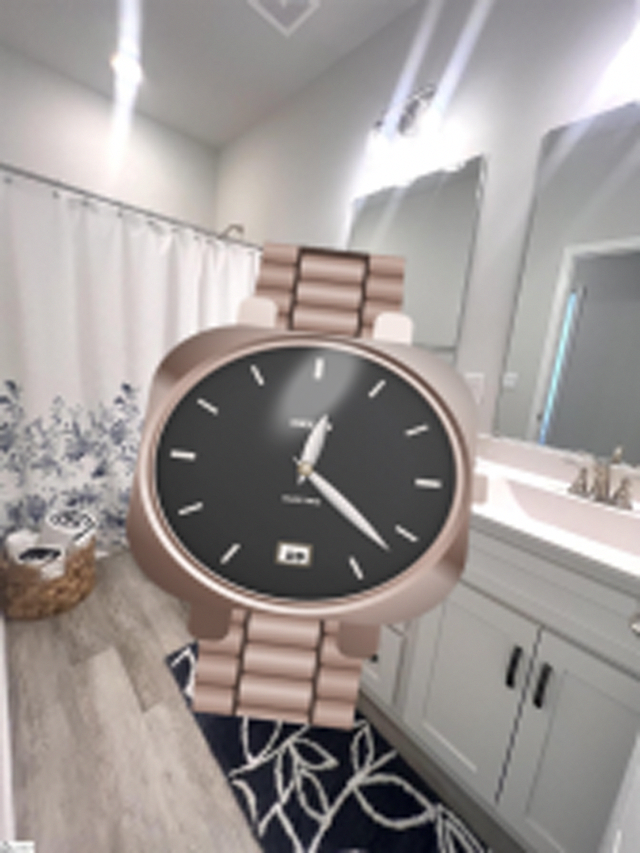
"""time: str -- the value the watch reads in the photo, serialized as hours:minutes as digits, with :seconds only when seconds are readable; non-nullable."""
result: 12:22
